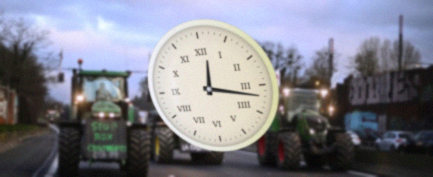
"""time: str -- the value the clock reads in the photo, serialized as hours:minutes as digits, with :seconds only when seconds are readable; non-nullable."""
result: 12:17
